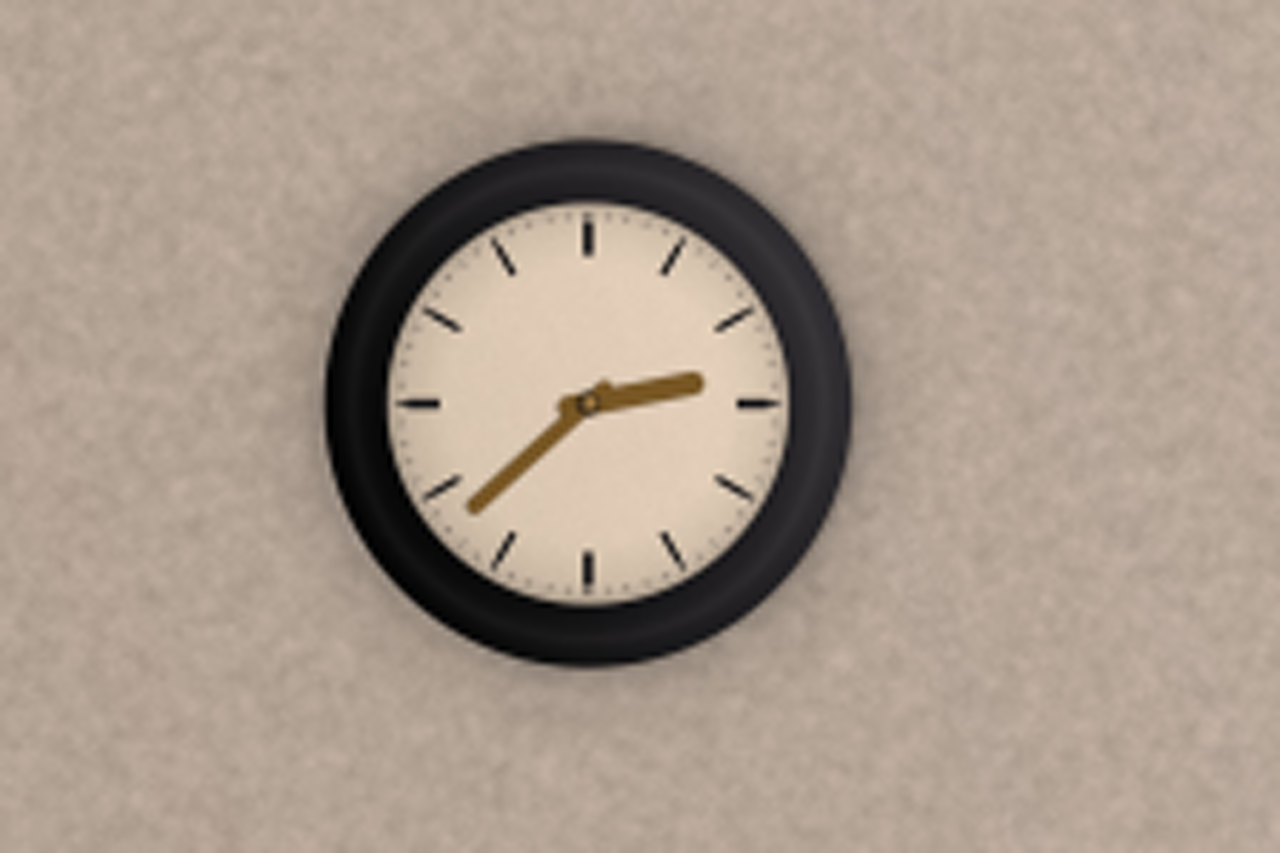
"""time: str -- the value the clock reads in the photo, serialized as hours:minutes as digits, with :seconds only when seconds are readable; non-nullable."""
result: 2:38
